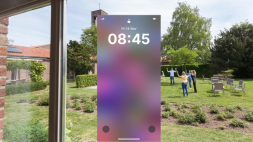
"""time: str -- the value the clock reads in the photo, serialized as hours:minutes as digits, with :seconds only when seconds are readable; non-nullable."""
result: 8:45
